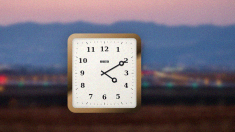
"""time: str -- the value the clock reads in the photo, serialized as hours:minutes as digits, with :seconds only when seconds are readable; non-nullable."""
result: 4:10
